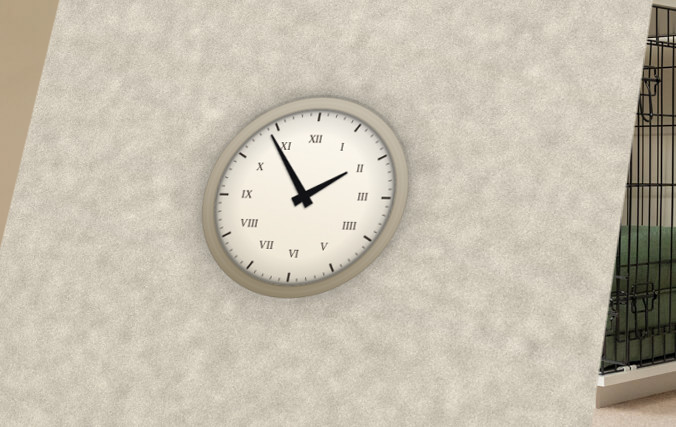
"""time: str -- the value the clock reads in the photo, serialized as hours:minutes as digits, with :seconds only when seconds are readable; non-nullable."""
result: 1:54
